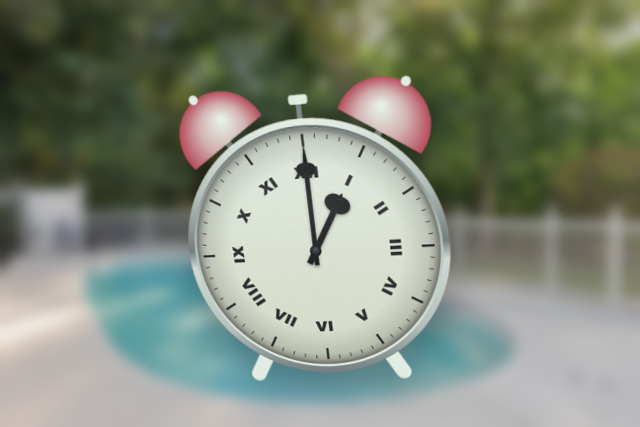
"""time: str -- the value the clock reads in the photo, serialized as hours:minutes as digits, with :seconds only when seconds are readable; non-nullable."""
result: 1:00
